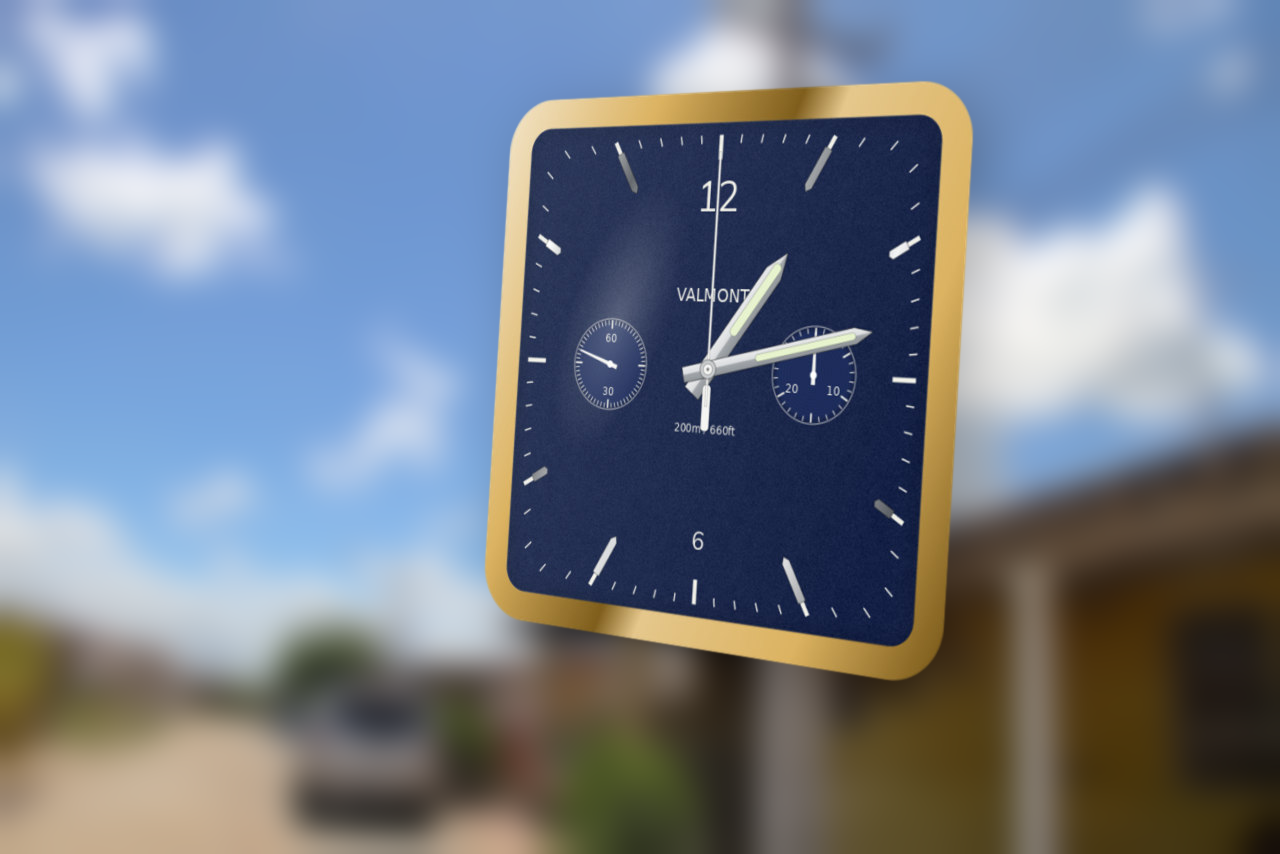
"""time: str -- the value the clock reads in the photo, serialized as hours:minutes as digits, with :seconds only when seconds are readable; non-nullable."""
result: 1:12:48
